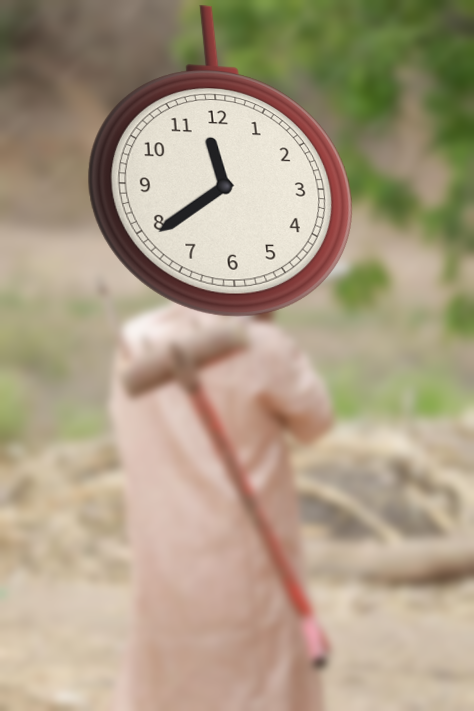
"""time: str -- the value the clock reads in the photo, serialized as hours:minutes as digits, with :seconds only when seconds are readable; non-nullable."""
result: 11:39
